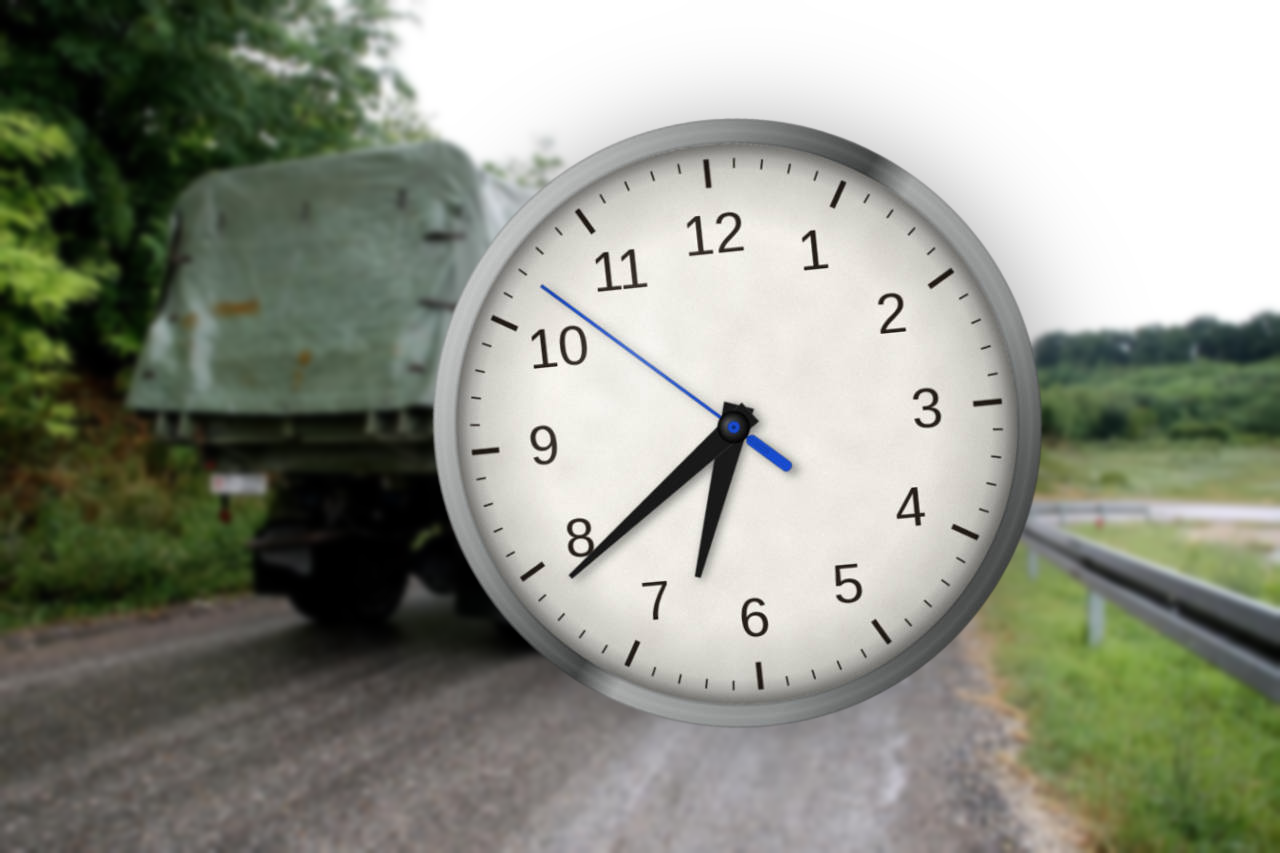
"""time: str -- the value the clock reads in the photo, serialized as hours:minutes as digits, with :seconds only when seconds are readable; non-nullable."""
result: 6:38:52
